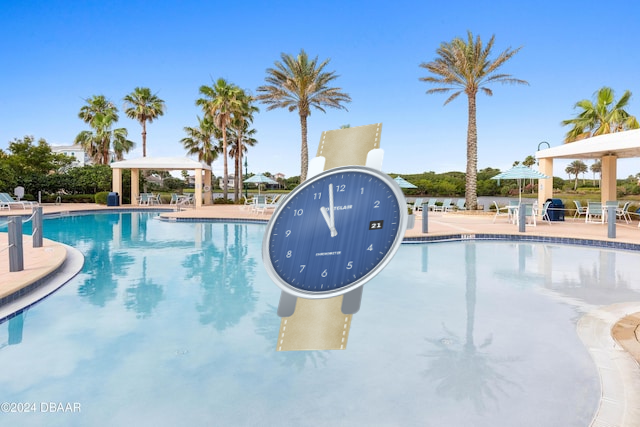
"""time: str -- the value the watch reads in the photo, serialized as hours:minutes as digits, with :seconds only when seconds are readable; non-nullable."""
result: 10:58
